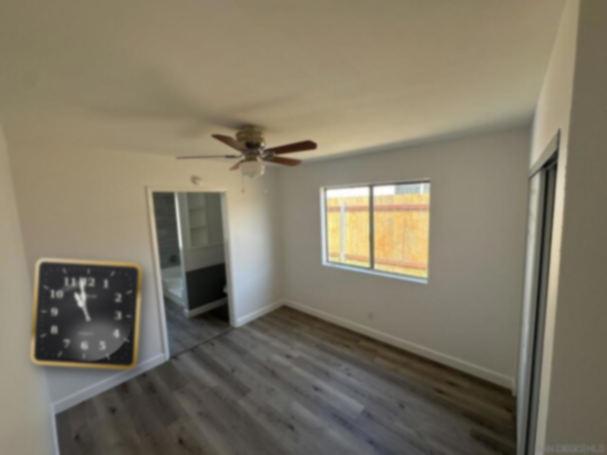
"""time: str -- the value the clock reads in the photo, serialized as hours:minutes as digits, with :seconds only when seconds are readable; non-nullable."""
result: 10:58
